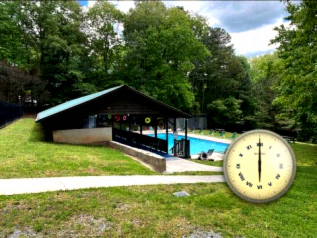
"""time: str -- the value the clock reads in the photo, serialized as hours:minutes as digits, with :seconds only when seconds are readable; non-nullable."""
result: 6:00
